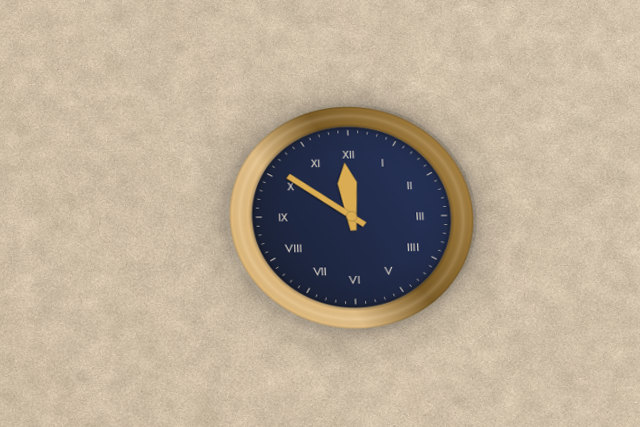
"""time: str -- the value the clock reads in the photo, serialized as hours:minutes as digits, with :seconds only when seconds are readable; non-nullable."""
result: 11:51
